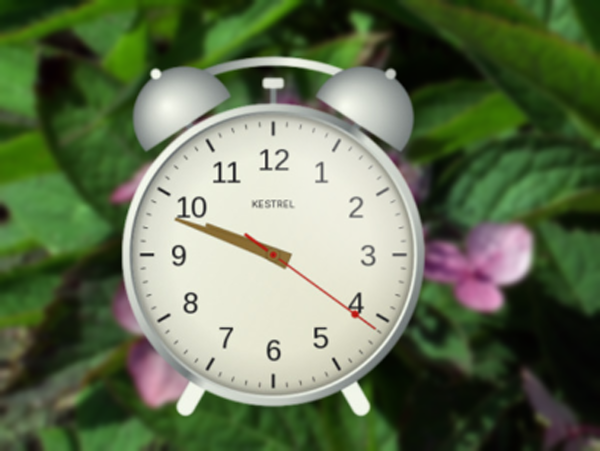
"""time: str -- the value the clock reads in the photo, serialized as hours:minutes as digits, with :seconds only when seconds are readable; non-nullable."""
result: 9:48:21
